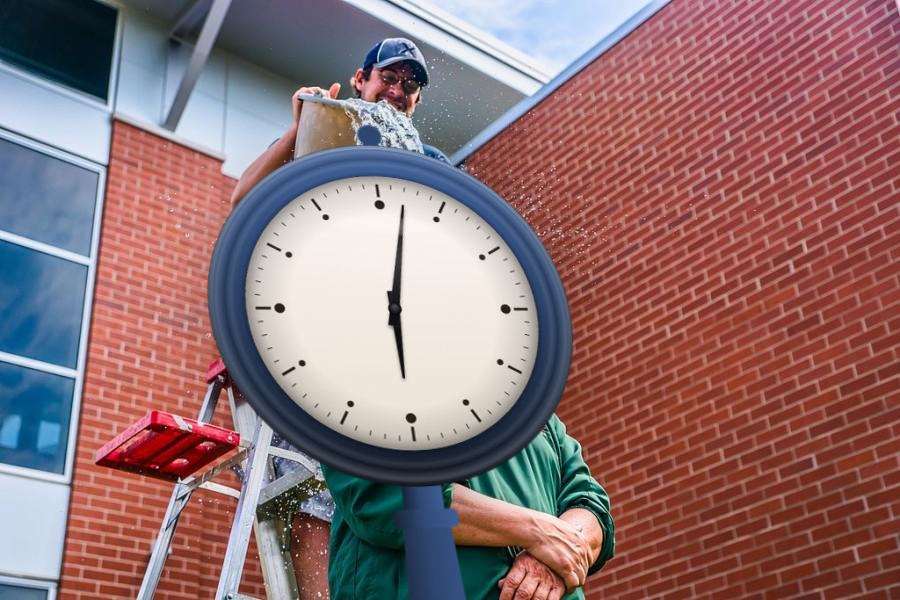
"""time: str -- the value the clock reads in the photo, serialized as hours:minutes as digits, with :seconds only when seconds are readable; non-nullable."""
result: 6:02
